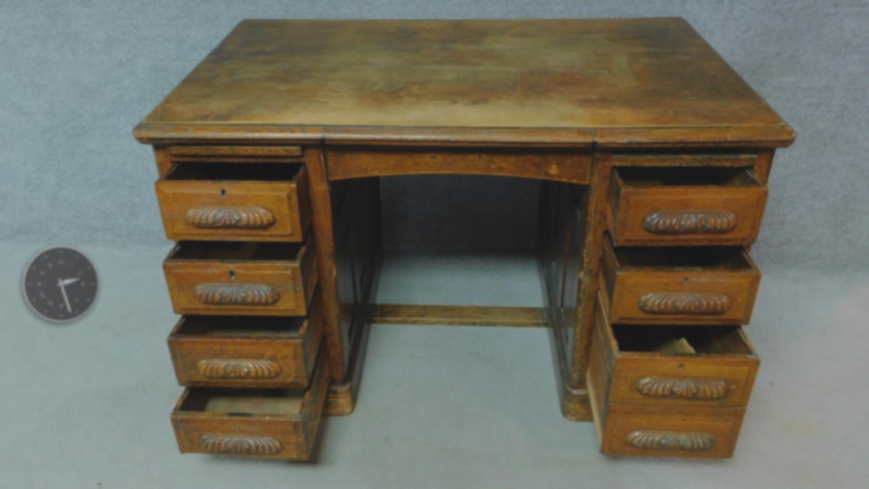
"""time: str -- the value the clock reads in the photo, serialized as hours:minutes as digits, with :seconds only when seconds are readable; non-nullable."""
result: 2:27
